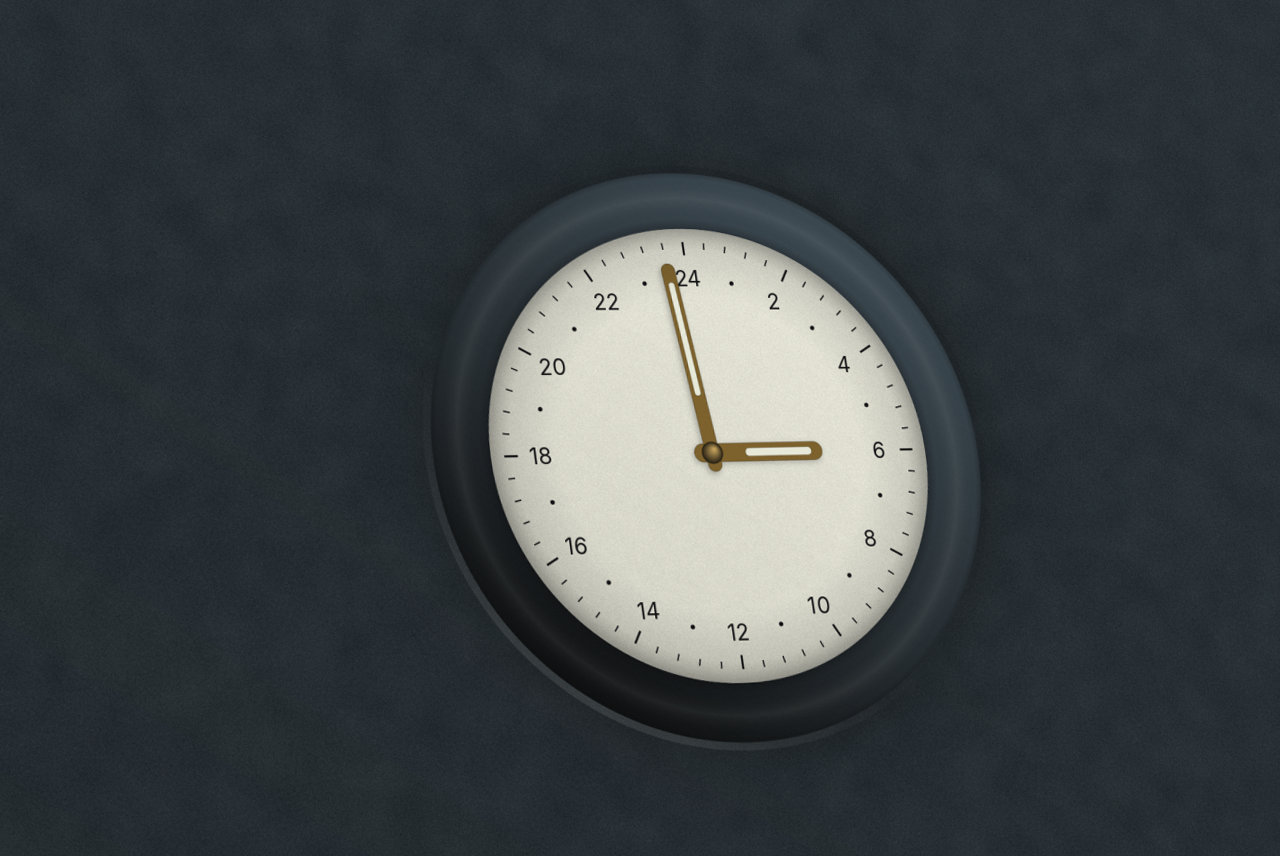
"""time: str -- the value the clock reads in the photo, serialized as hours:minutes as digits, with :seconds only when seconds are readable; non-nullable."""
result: 5:59
